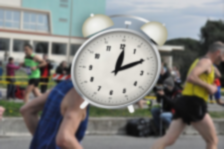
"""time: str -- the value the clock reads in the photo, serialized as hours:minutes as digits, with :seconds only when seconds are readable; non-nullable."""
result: 12:10
